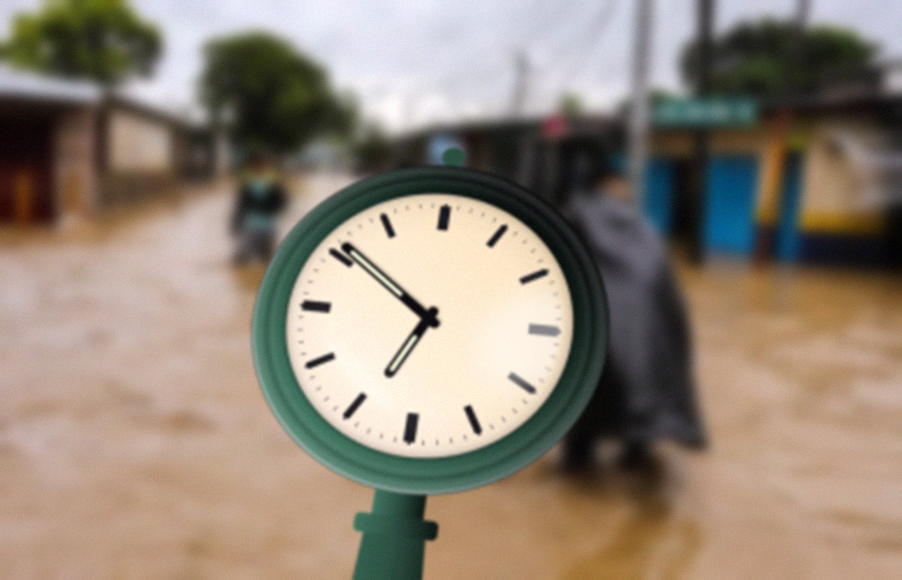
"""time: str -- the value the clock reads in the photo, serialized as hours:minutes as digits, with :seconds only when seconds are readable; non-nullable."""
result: 6:51
